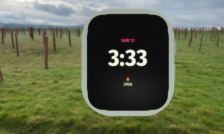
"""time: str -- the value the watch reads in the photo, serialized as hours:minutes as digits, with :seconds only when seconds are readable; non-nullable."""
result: 3:33
